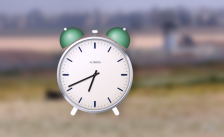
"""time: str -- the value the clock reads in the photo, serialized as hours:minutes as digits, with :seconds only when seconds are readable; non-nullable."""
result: 6:41
